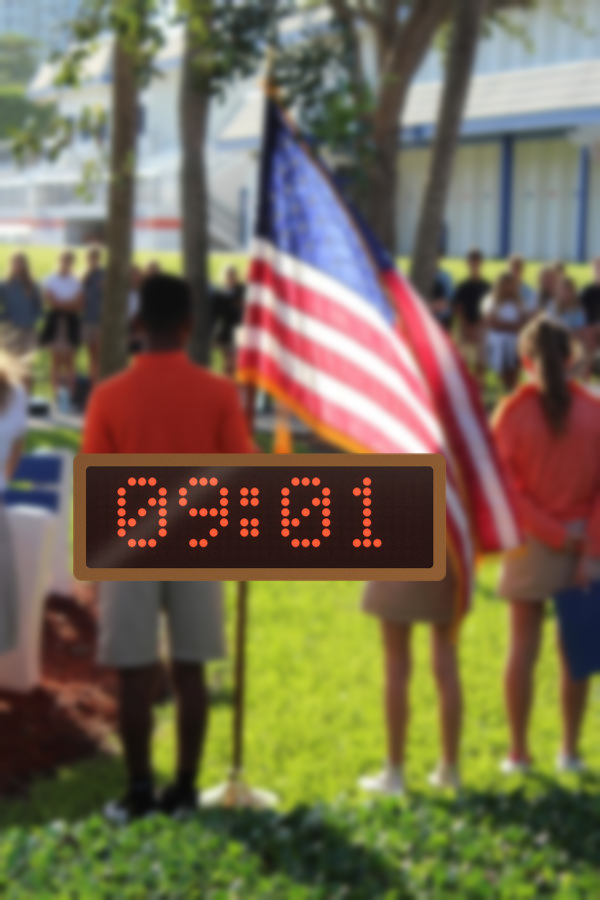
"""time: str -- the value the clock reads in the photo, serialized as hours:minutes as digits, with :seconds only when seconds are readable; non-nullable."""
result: 9:01
